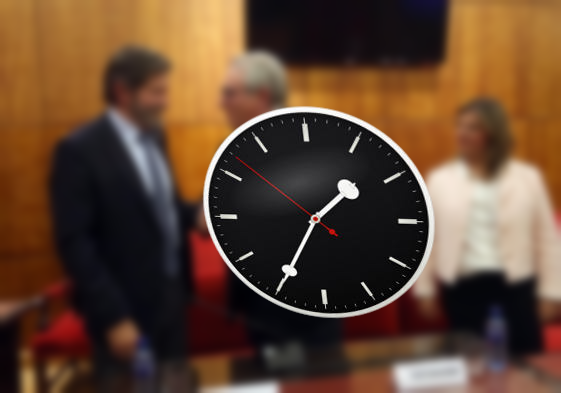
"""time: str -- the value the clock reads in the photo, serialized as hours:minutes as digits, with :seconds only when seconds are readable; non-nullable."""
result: 1:34:52
